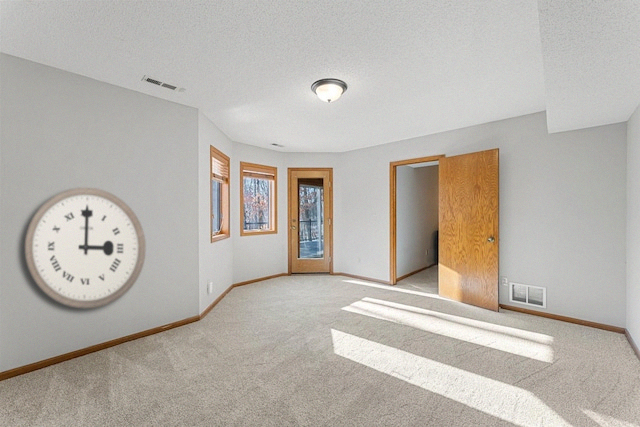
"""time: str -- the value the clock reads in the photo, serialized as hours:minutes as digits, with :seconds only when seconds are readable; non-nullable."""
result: 3:00
